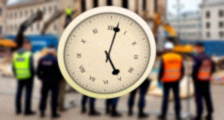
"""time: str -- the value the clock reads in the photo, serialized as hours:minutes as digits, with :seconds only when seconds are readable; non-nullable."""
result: 5:02
